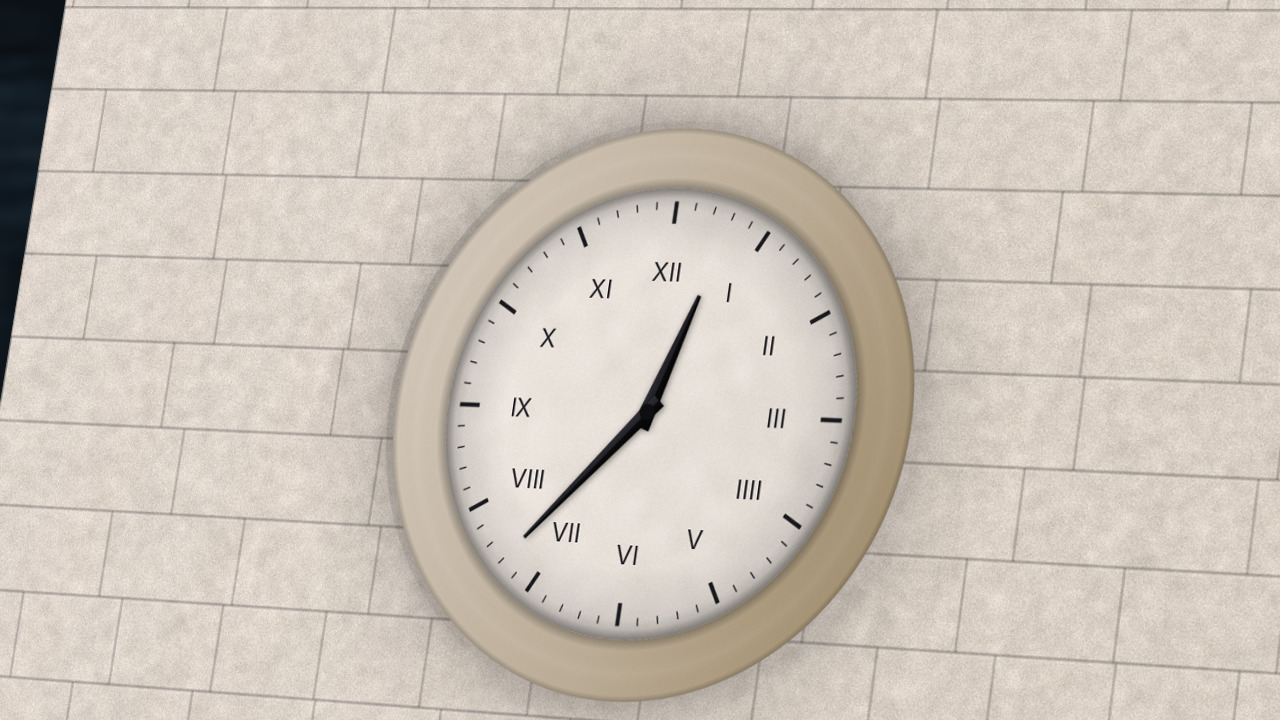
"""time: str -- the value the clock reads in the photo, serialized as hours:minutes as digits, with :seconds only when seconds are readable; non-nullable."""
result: 12:37
